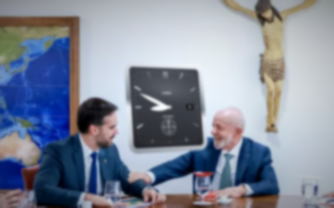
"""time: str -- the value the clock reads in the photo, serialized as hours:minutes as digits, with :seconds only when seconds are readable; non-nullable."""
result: 8:49
